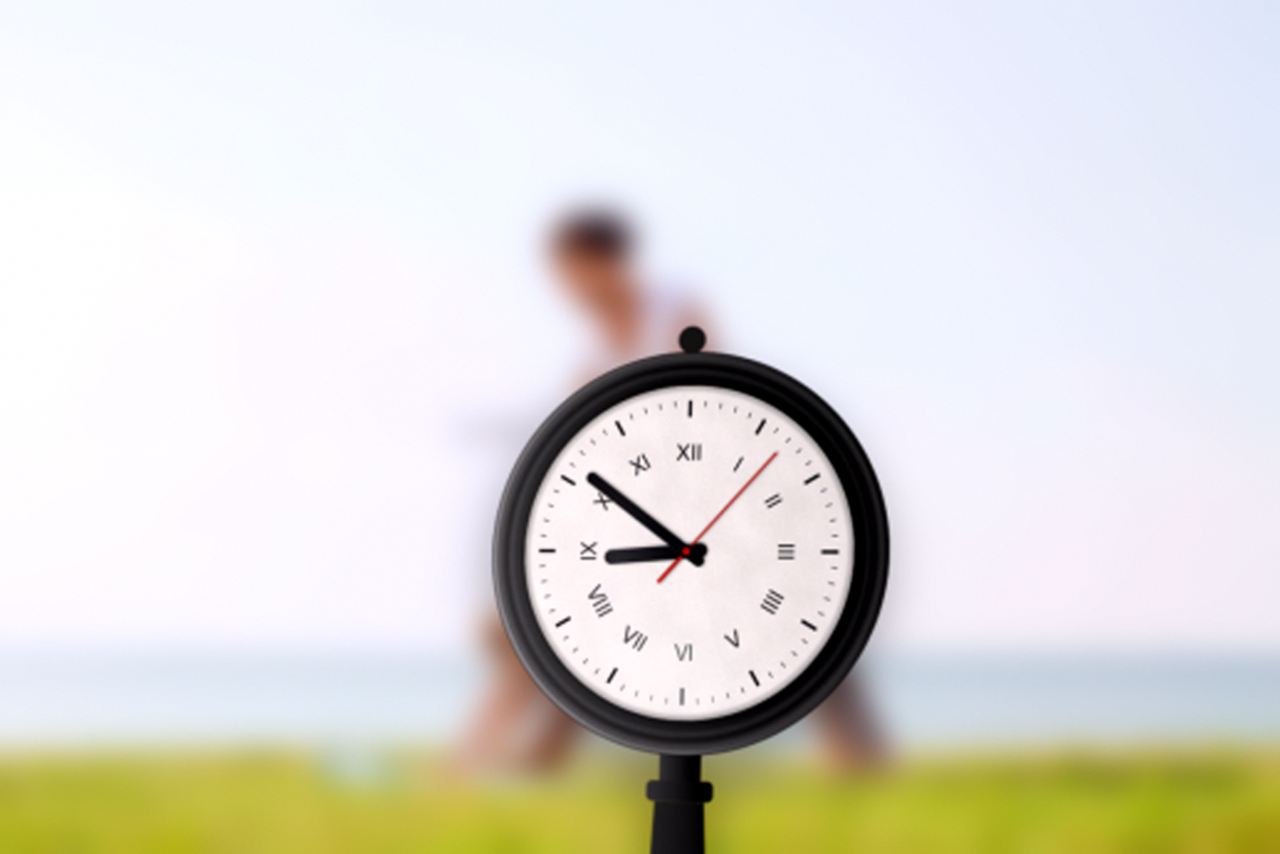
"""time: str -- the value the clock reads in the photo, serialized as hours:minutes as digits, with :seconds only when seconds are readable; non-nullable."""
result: 8:51:07
